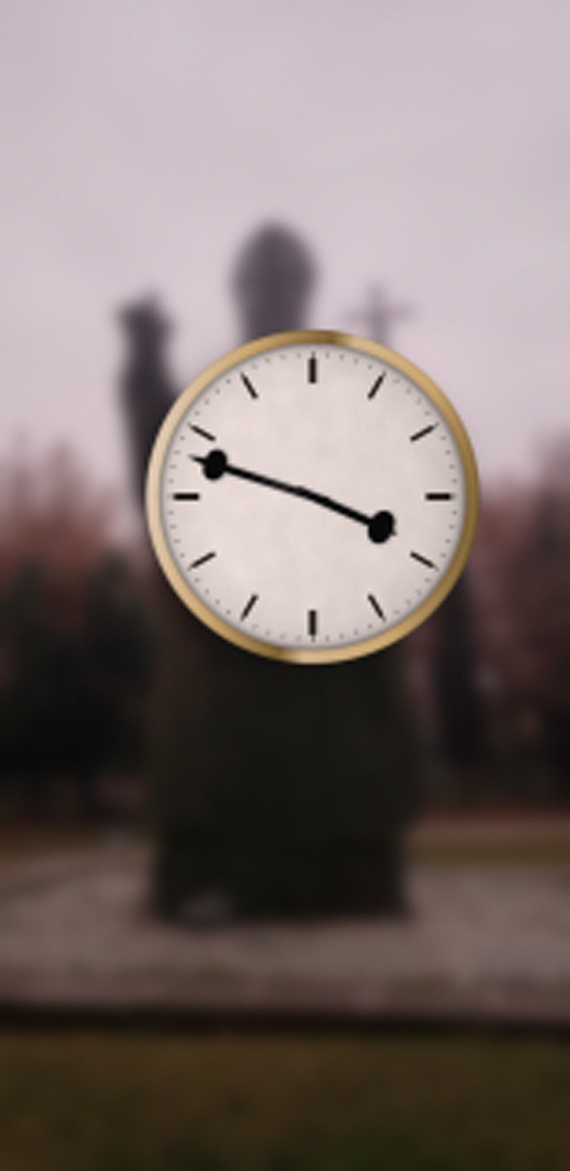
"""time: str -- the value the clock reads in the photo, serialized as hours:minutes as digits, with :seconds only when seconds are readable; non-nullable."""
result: 3:48
